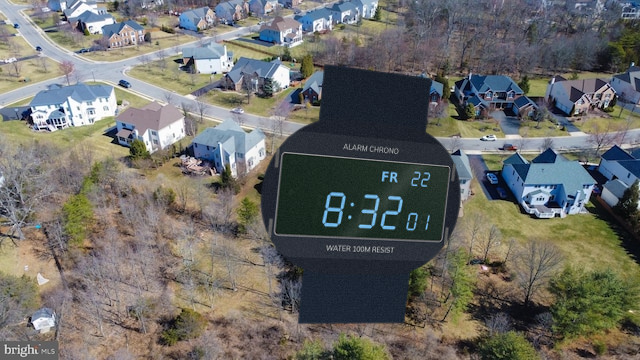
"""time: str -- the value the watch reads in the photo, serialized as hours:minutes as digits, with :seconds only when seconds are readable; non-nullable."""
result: 8:32:01
